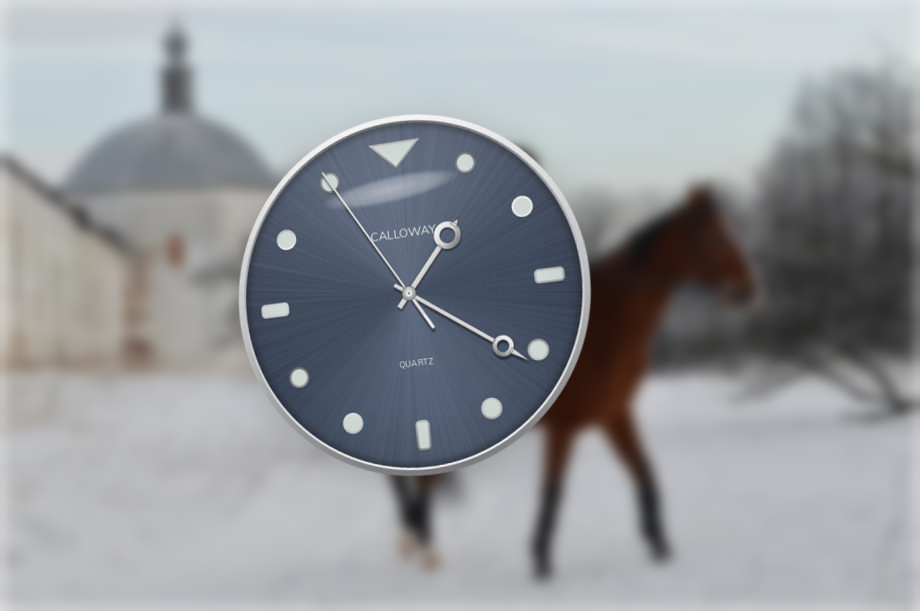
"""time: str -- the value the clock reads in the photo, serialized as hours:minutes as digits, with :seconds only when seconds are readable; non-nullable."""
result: 1:20:55
